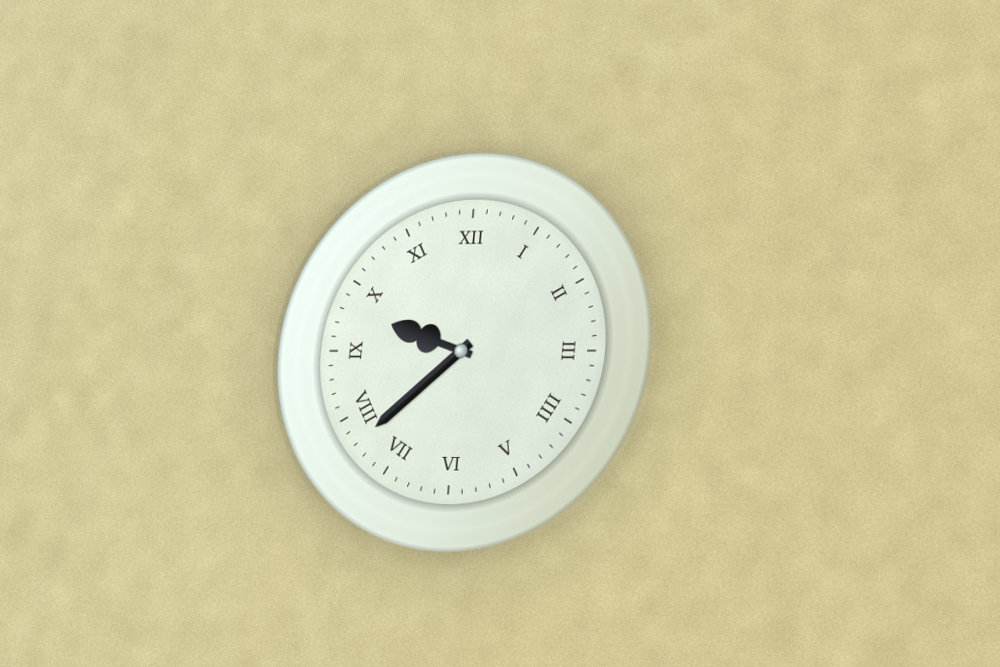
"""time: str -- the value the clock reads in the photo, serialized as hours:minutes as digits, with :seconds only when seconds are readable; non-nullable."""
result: 9:38
